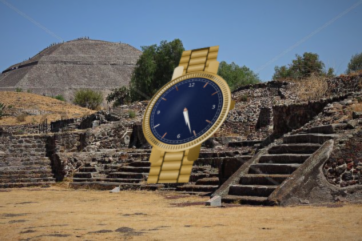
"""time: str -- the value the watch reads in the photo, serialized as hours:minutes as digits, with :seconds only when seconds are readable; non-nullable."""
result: 5:26
